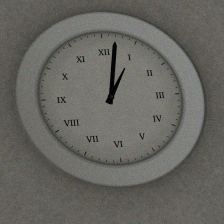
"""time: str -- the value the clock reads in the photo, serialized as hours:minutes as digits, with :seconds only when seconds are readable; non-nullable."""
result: 1:02
